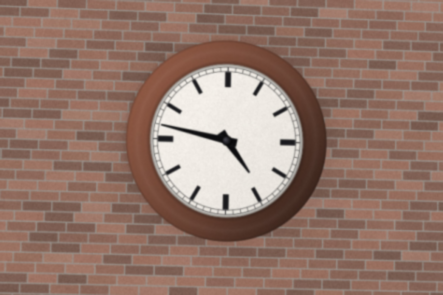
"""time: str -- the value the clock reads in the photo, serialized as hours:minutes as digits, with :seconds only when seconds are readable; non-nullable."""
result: 4:47
